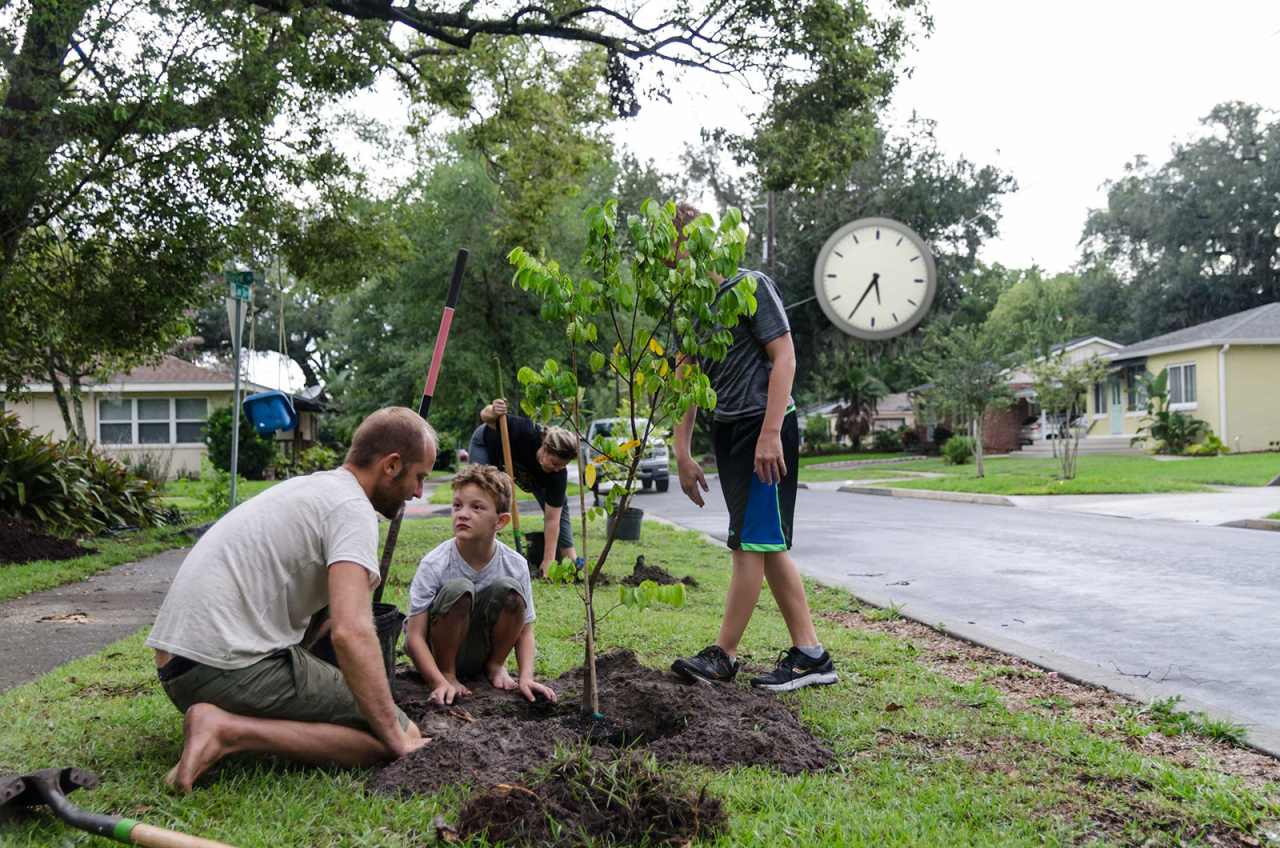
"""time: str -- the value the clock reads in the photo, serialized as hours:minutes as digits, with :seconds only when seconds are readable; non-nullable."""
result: 5:35
